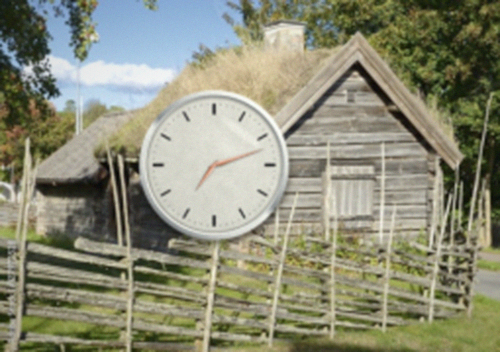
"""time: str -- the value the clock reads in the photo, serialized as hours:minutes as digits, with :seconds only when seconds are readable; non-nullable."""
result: 7:12
